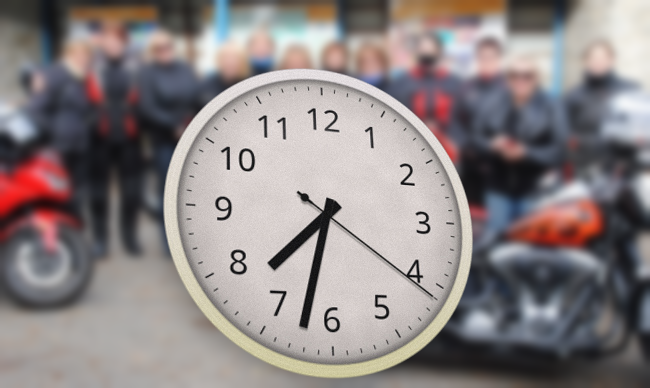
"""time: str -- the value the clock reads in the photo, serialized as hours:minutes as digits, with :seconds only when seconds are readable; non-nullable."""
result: 7:32:21
